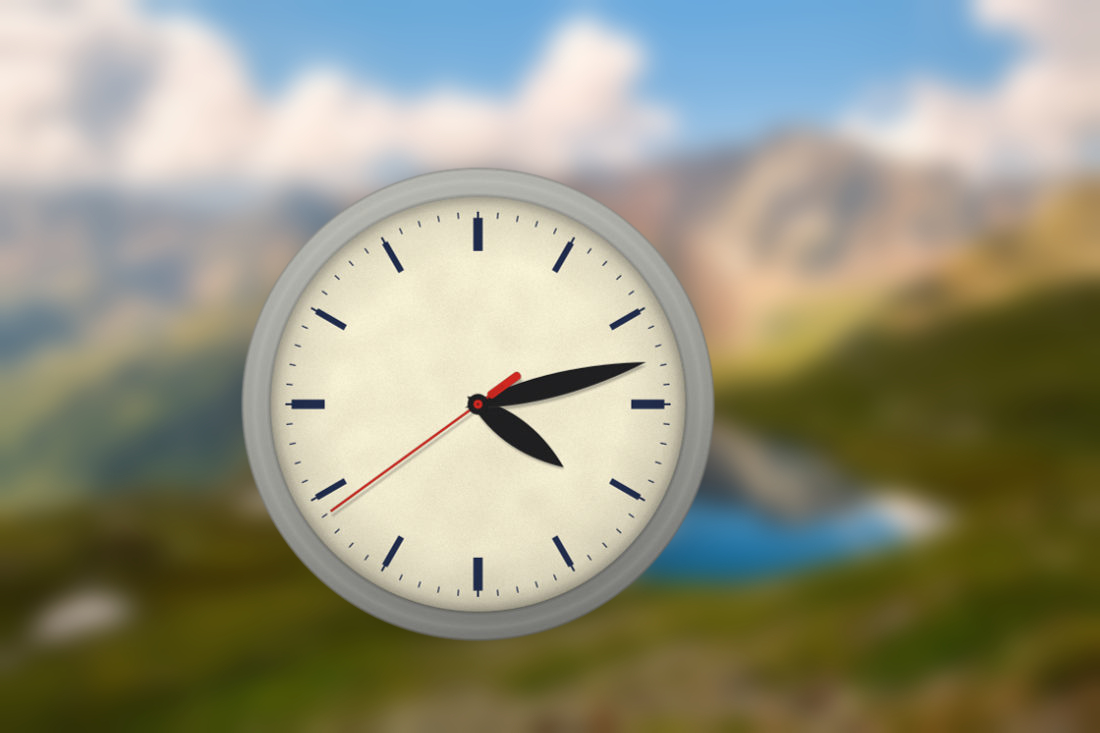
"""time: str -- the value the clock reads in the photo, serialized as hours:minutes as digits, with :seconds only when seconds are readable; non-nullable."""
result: 4:12:39
